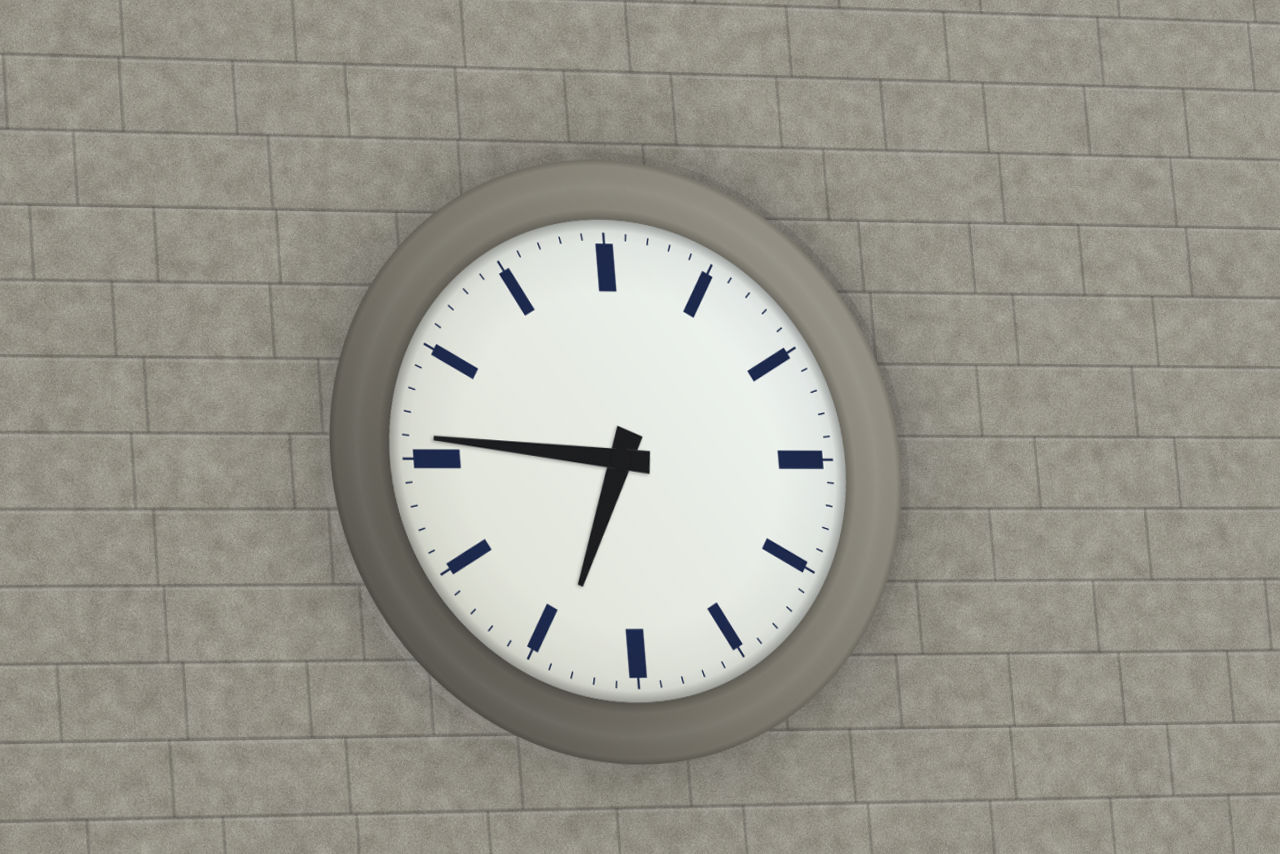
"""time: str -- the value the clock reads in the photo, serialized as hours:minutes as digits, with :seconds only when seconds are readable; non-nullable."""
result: 6:46
